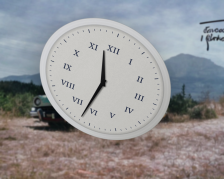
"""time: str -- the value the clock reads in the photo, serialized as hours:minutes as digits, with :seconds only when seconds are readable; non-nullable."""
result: 11:32
